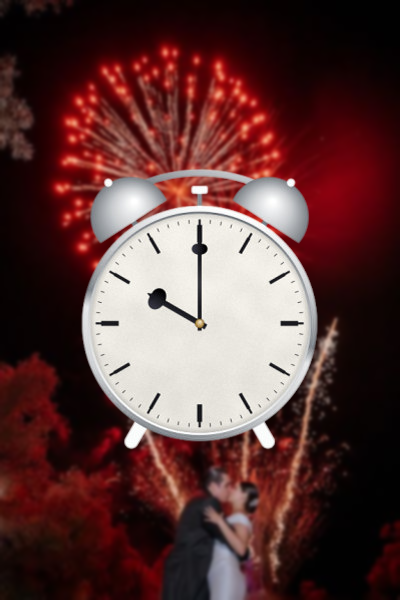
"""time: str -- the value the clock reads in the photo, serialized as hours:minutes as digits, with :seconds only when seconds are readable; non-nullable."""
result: 10:00
